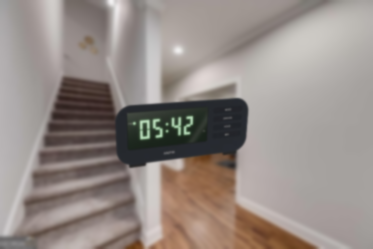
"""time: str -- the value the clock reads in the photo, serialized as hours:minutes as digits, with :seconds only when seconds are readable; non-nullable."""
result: 5:42
